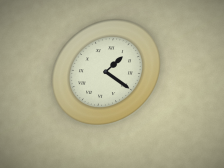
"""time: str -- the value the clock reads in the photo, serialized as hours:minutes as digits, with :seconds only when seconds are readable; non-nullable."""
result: 1:20
